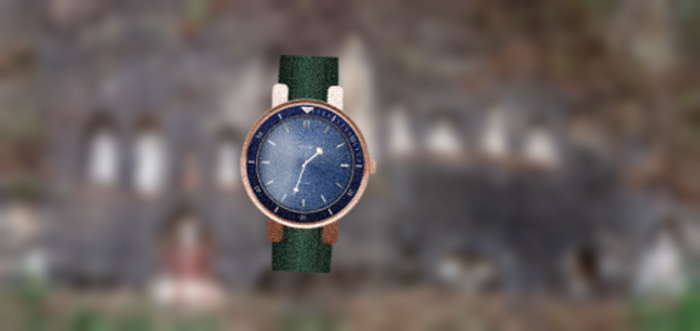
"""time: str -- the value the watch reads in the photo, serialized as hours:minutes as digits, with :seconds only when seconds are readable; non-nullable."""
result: 1:33
